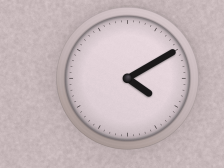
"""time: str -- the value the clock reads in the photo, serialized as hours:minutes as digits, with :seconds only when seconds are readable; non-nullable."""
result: 4:10
